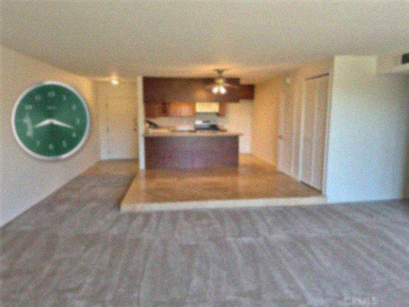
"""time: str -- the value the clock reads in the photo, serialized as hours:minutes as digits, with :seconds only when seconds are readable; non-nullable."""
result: 8:18
